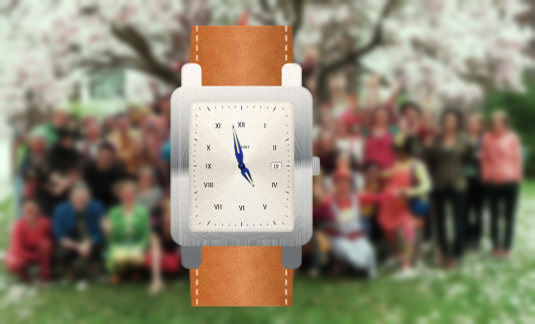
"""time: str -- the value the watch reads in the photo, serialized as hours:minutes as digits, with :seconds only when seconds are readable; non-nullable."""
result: 4:58
